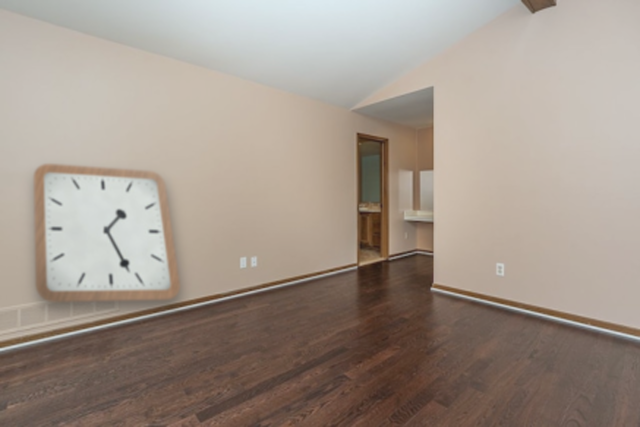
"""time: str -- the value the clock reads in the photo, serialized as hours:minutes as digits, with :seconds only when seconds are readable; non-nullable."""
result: 1:26
